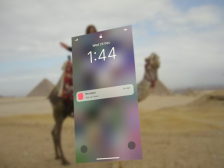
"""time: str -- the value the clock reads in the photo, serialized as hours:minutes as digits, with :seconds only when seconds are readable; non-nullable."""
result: 1:44
